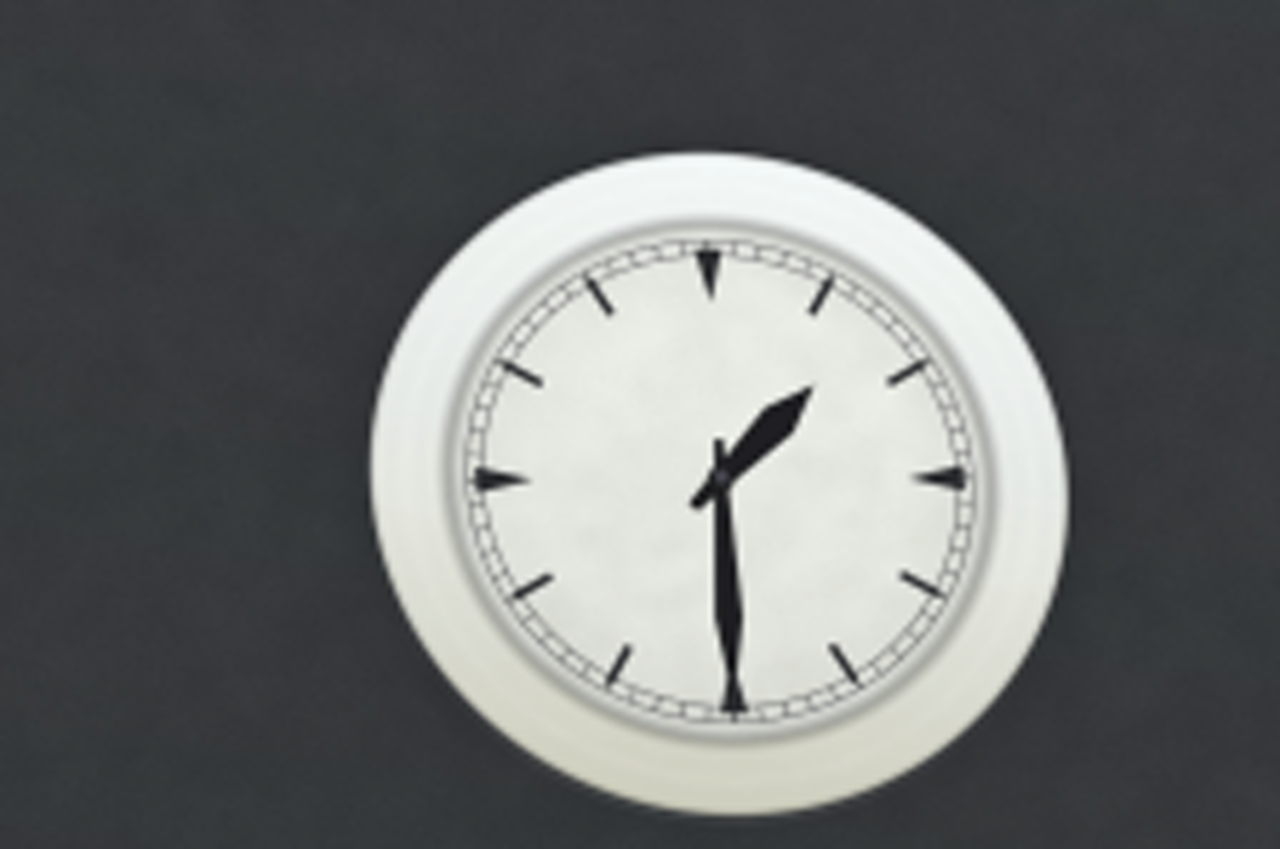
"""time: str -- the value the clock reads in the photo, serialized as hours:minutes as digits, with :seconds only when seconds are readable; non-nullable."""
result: 1:30
